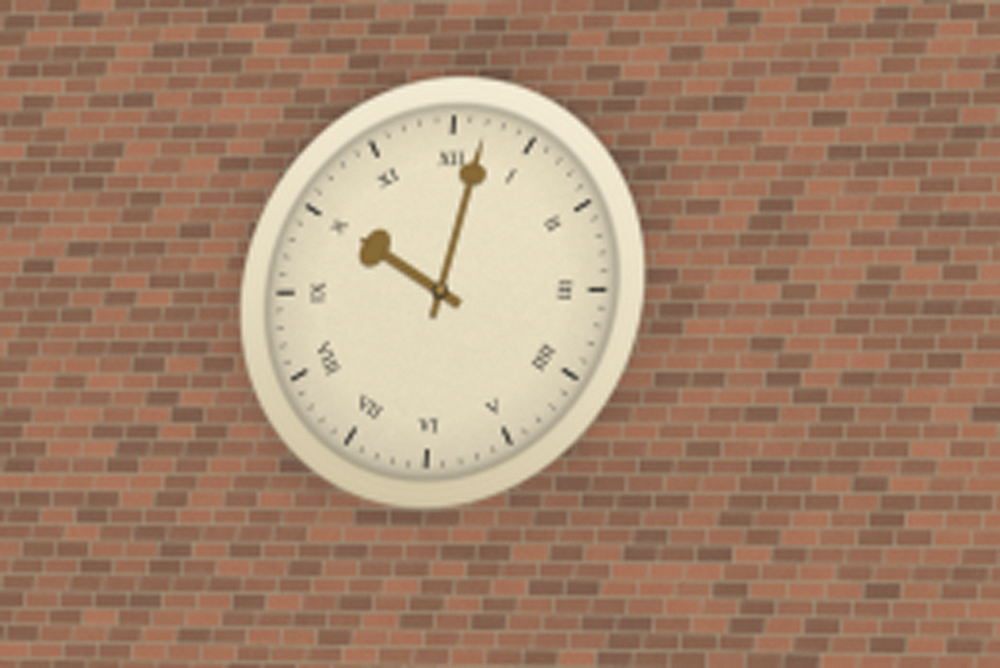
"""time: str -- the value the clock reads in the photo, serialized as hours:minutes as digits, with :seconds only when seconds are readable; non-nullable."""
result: 10:02
